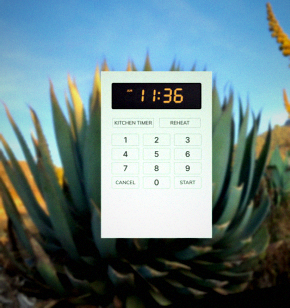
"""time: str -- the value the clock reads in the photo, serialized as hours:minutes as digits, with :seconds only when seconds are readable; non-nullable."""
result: 11:36
